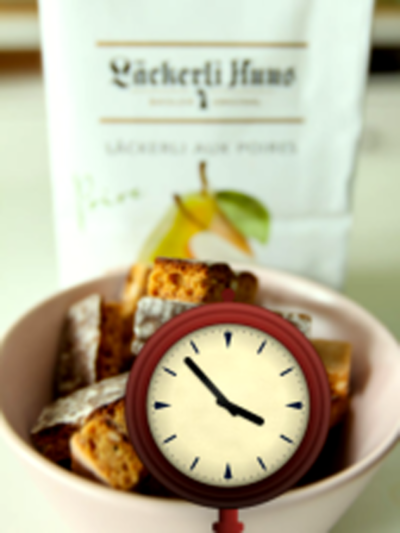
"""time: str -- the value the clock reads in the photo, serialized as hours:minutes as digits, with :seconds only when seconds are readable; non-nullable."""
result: 3:53
